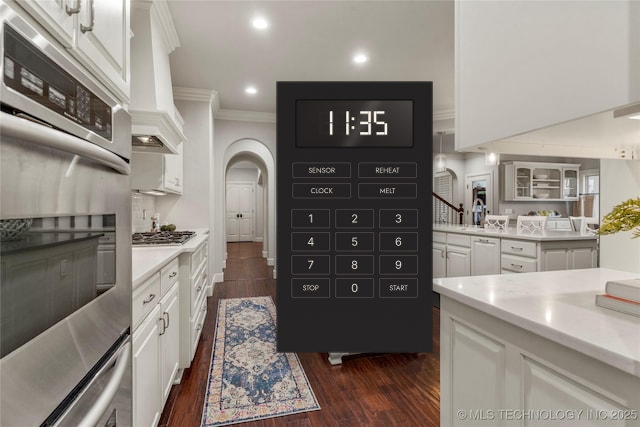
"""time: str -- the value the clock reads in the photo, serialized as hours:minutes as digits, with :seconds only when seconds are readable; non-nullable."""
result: 11:35
